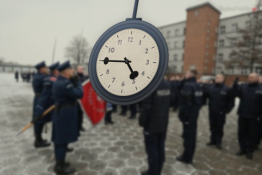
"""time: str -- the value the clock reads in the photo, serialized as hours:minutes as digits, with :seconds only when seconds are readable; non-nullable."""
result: 4:45
